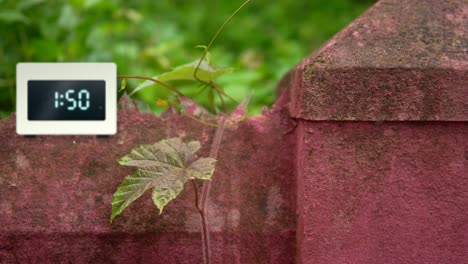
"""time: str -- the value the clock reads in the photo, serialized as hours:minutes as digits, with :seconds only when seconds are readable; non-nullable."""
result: 1:50
